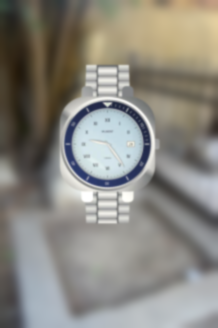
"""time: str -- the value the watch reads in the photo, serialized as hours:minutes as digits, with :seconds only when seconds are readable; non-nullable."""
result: 9:24
